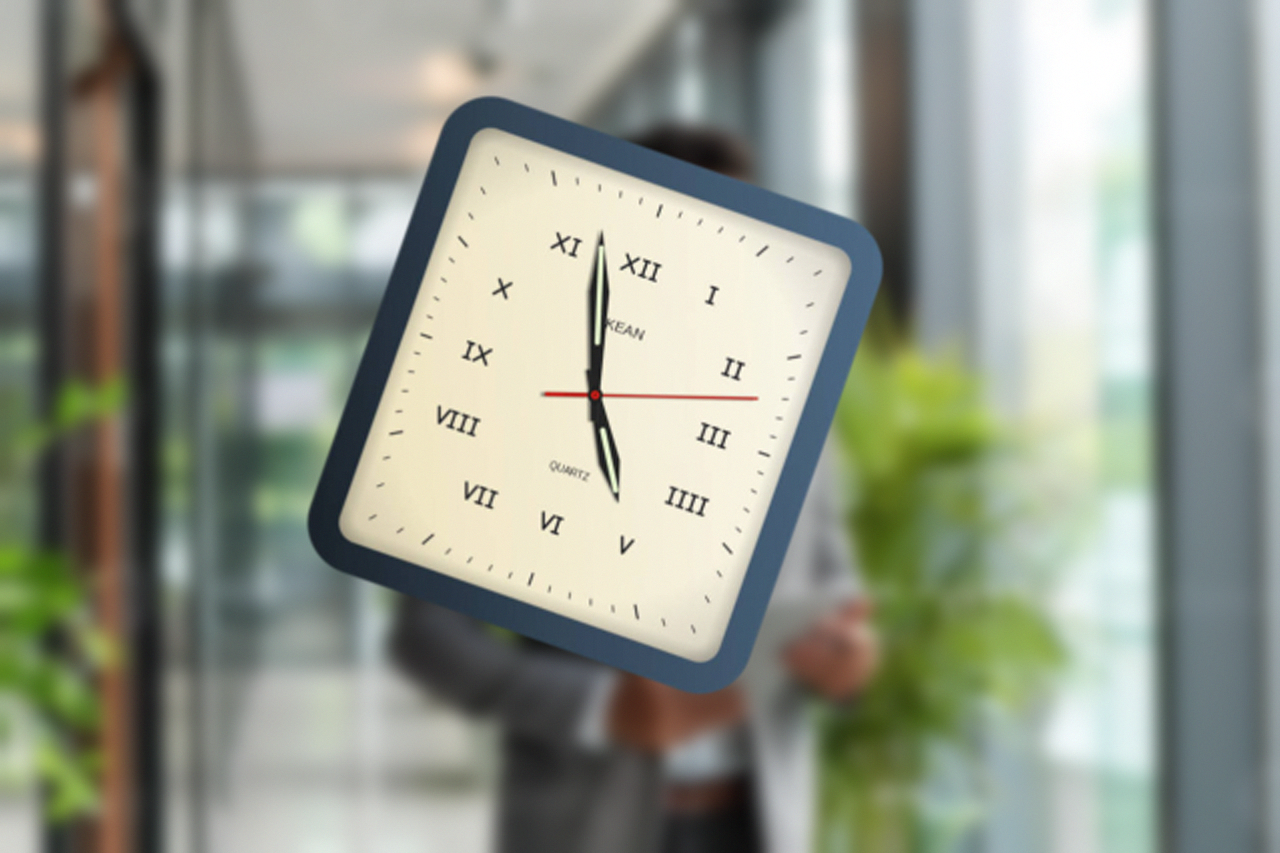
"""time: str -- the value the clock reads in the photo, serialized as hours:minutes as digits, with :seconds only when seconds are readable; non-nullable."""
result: 4:57:12
